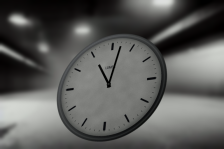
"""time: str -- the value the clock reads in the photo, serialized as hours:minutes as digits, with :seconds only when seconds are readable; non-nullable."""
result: 11:02
